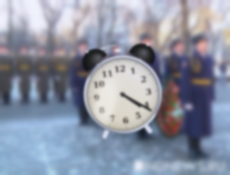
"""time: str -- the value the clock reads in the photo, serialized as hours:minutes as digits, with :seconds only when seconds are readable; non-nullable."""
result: 4:21
